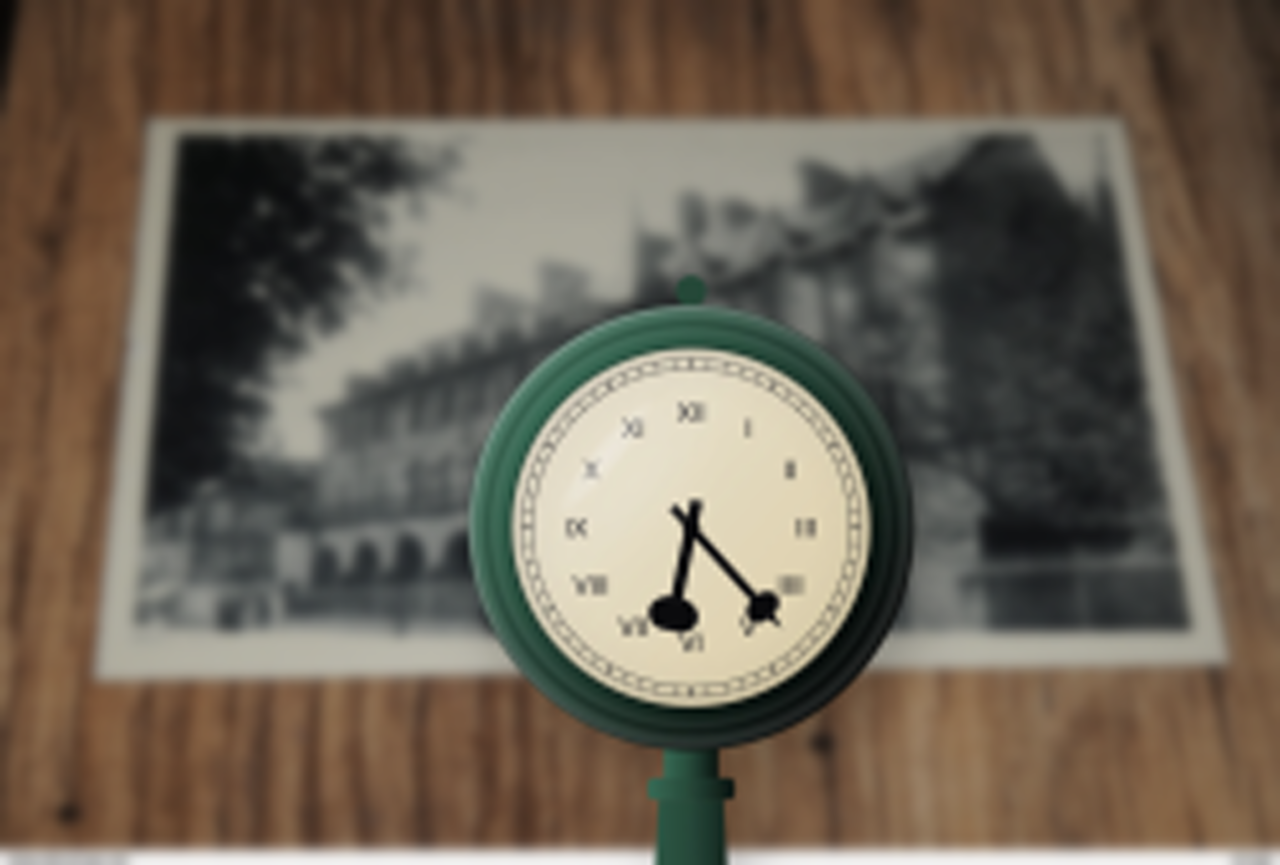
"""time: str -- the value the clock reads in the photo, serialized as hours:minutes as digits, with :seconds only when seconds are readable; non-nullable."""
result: 6:23
